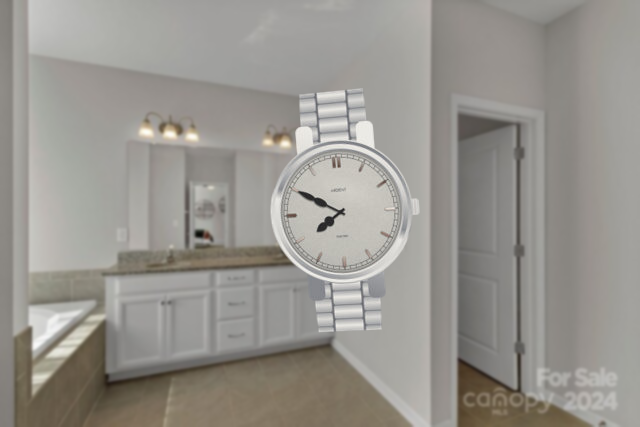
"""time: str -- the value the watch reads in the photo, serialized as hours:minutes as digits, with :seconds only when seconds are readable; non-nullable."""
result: 7:50
